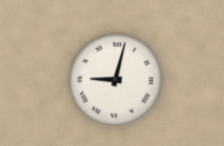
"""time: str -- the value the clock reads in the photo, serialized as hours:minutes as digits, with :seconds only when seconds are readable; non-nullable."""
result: 9:02
